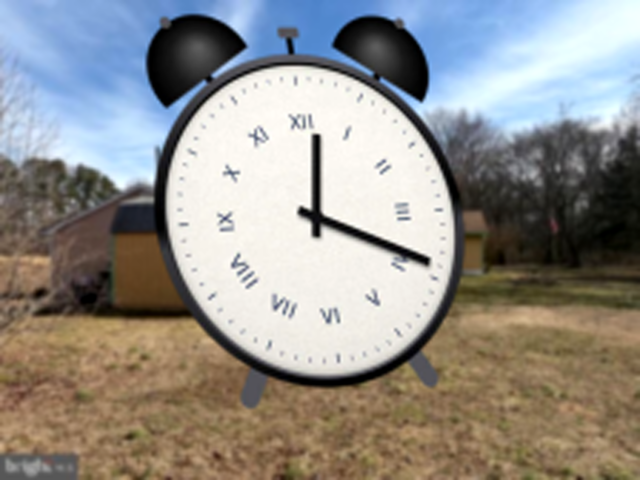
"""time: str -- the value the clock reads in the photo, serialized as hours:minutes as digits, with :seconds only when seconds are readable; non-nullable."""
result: 12:19
